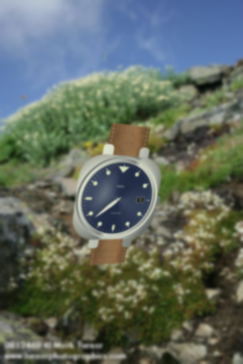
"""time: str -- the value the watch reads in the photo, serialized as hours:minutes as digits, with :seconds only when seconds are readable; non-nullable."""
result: 7:38
